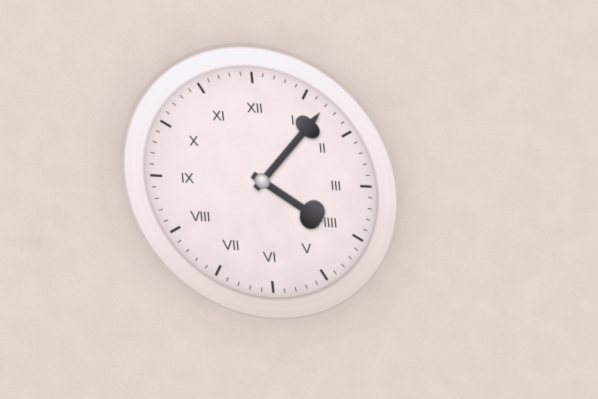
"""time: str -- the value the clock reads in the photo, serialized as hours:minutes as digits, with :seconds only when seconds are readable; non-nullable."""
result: 4:07
